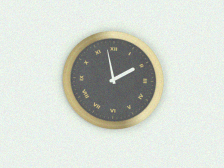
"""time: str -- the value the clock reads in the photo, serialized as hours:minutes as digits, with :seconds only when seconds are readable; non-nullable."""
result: 1:58
